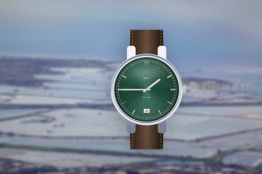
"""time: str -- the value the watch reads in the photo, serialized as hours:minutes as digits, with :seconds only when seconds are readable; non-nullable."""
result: 1:45
